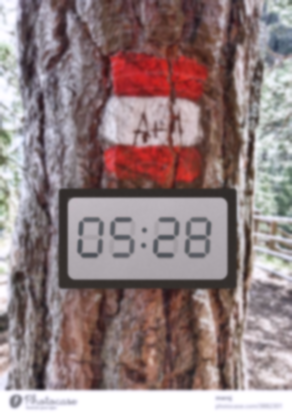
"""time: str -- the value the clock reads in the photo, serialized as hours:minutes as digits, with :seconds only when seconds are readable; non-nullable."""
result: 5:28
